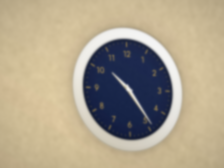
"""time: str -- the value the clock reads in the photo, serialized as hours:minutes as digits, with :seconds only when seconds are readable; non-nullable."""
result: 10:24
